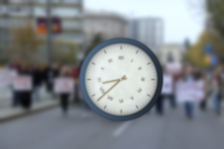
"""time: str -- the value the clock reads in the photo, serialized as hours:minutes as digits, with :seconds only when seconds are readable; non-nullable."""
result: 8:38
